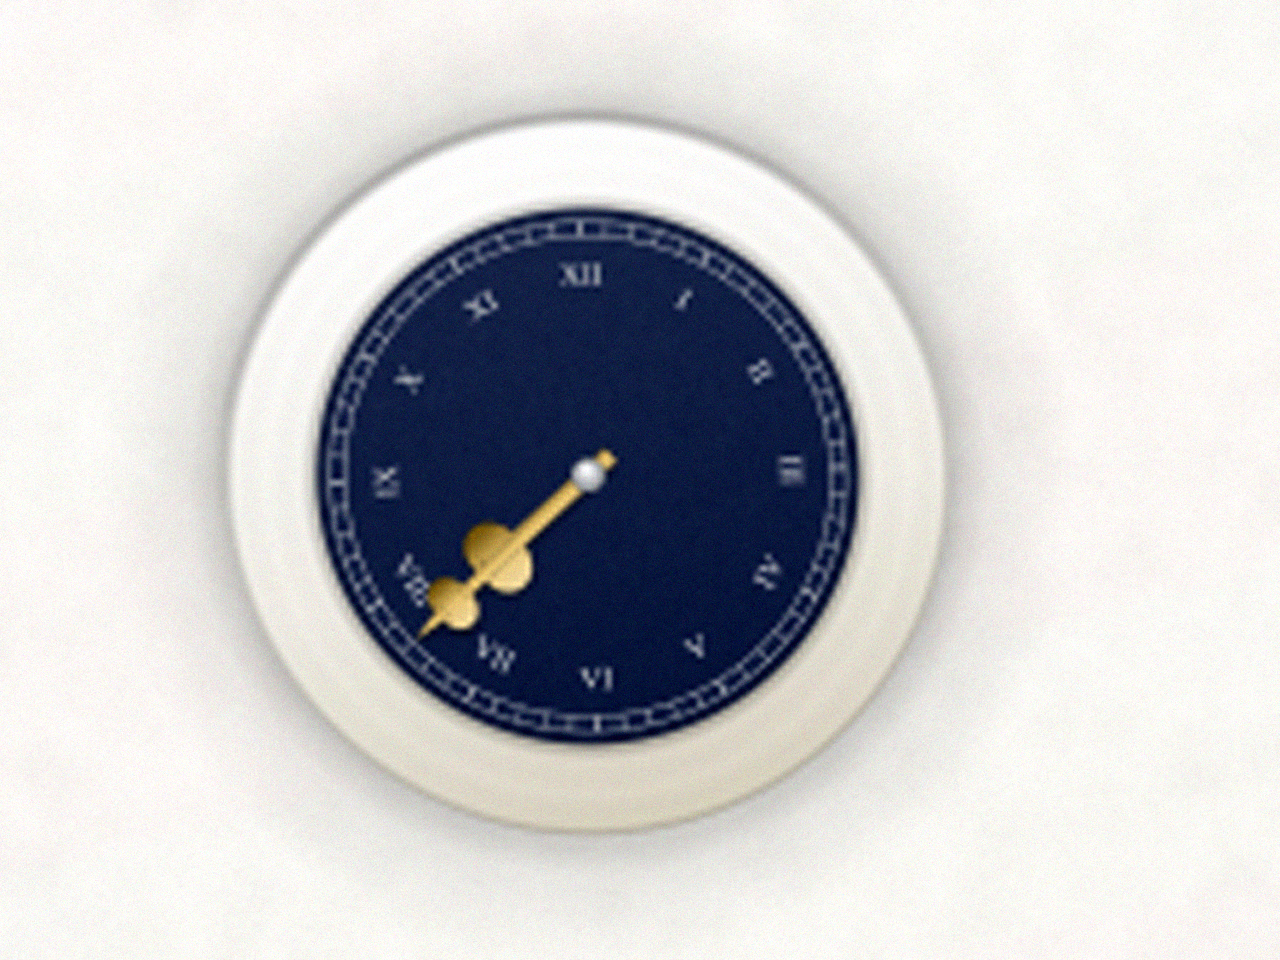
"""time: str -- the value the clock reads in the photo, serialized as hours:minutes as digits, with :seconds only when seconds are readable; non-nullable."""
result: 7:38
